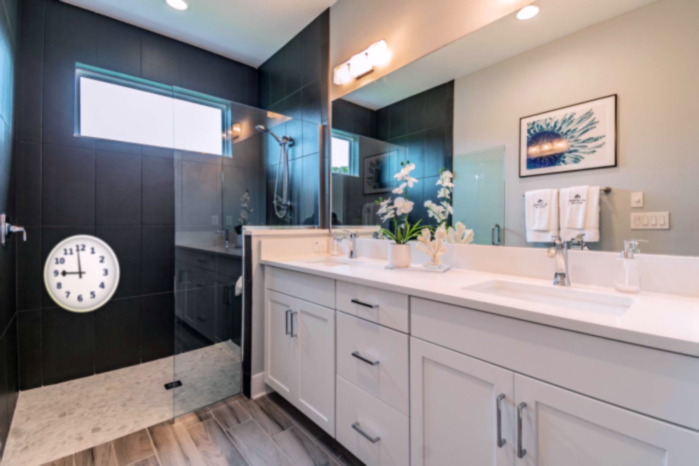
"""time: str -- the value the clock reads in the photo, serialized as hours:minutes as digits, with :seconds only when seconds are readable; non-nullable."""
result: 8:59
